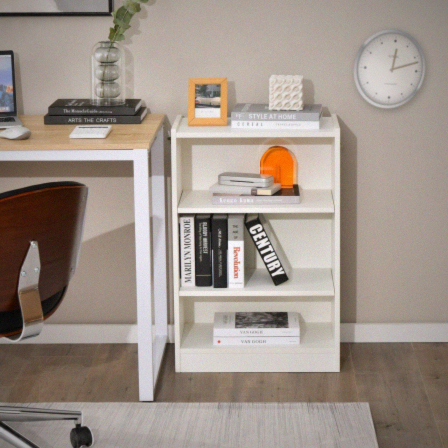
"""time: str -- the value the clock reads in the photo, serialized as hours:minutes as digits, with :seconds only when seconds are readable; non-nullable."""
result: 12:12
